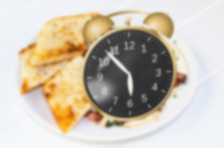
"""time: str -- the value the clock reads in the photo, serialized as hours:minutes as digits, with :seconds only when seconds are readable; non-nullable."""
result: 5:53
